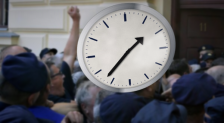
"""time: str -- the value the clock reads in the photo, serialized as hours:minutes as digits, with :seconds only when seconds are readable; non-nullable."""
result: 1:37
